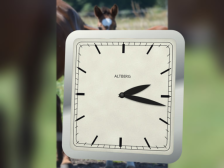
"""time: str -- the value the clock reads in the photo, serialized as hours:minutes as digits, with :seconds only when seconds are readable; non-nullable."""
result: 2:17
